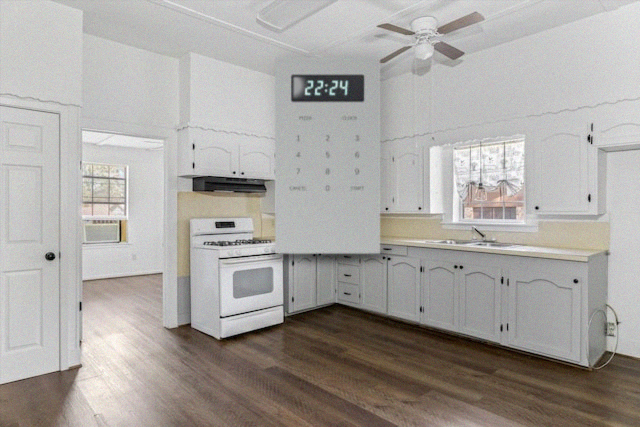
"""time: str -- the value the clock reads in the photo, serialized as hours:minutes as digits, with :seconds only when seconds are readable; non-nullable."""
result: 22:24
